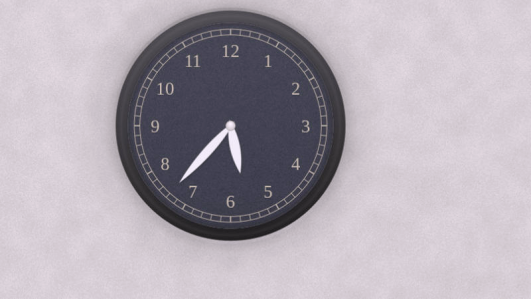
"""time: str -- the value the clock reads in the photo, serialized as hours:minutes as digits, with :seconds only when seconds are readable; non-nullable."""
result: 5:37
